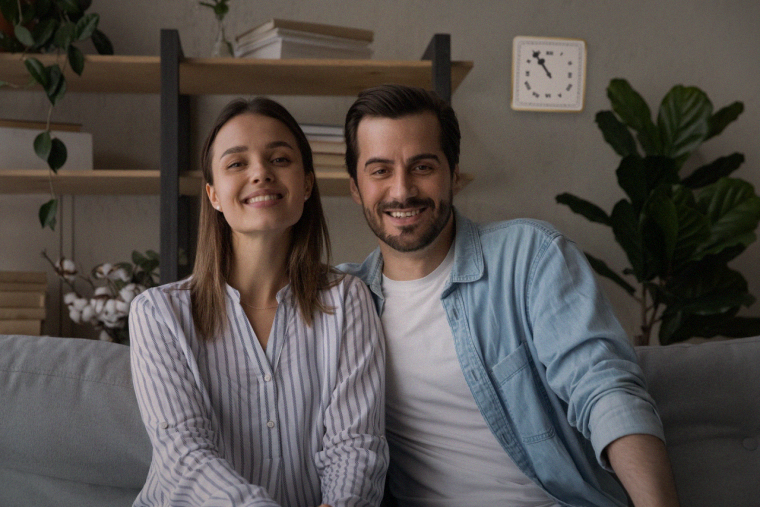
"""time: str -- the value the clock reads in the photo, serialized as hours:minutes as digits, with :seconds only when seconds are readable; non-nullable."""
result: 10:54
